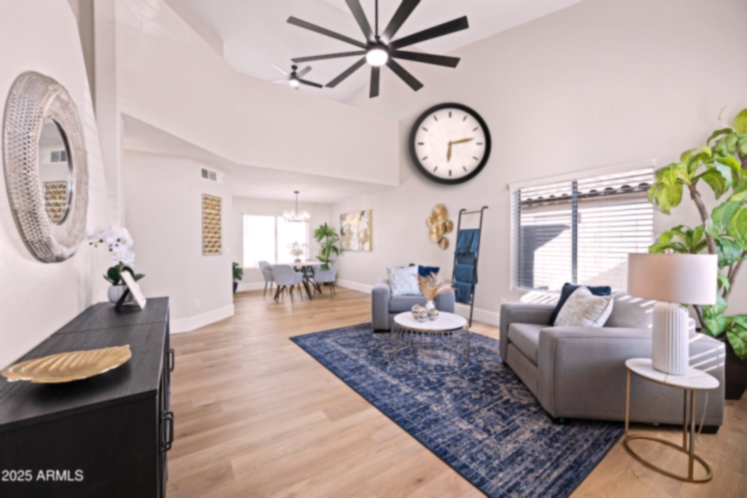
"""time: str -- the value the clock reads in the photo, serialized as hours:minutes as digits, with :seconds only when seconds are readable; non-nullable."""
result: 6:13
